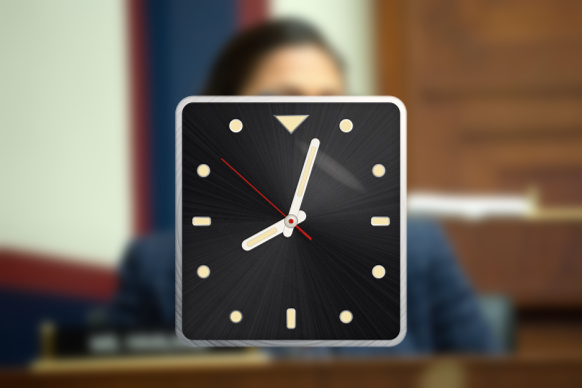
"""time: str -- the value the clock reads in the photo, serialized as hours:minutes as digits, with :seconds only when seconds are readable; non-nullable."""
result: 8:02:52
